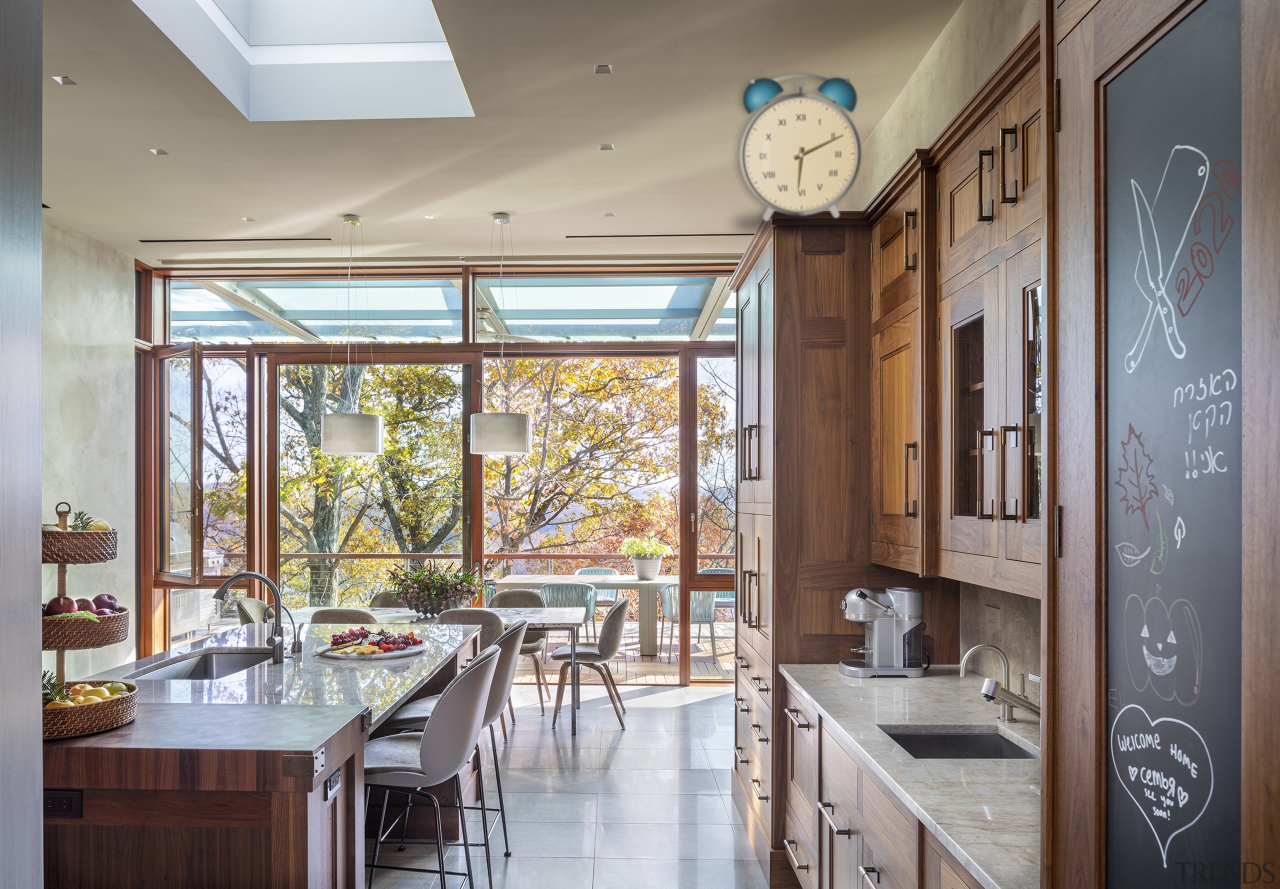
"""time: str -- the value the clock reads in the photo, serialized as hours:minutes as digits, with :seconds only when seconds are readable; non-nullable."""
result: 6:11
